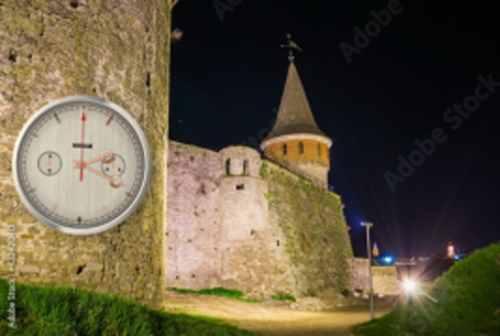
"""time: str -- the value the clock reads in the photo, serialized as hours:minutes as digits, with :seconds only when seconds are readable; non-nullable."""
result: 2:19
